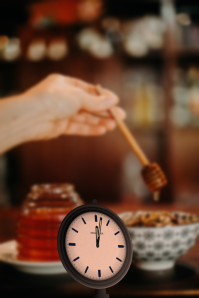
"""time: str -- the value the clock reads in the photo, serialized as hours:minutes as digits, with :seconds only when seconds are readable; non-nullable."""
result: 12:02
